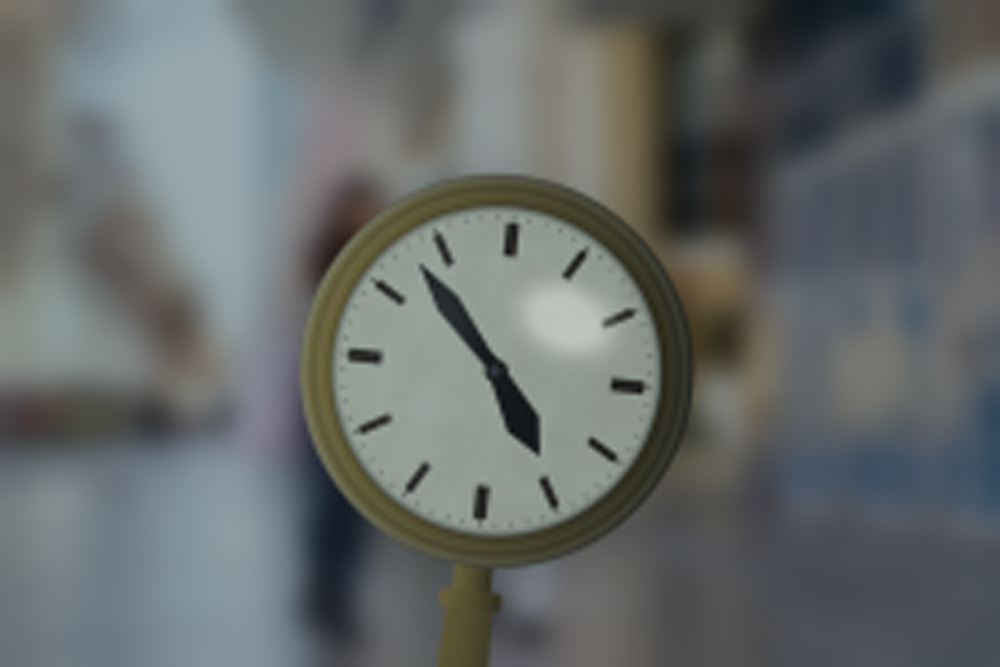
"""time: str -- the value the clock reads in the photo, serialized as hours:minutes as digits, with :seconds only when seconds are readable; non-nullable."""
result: 4:53
